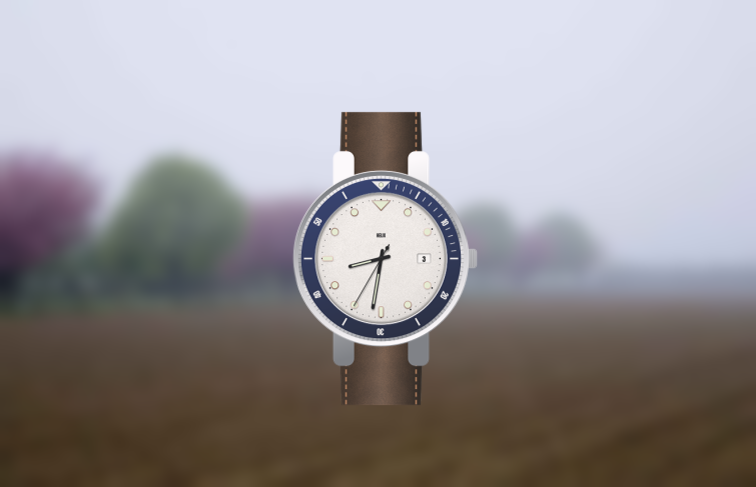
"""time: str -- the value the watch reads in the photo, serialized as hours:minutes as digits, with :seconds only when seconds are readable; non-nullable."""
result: 8:31:35
